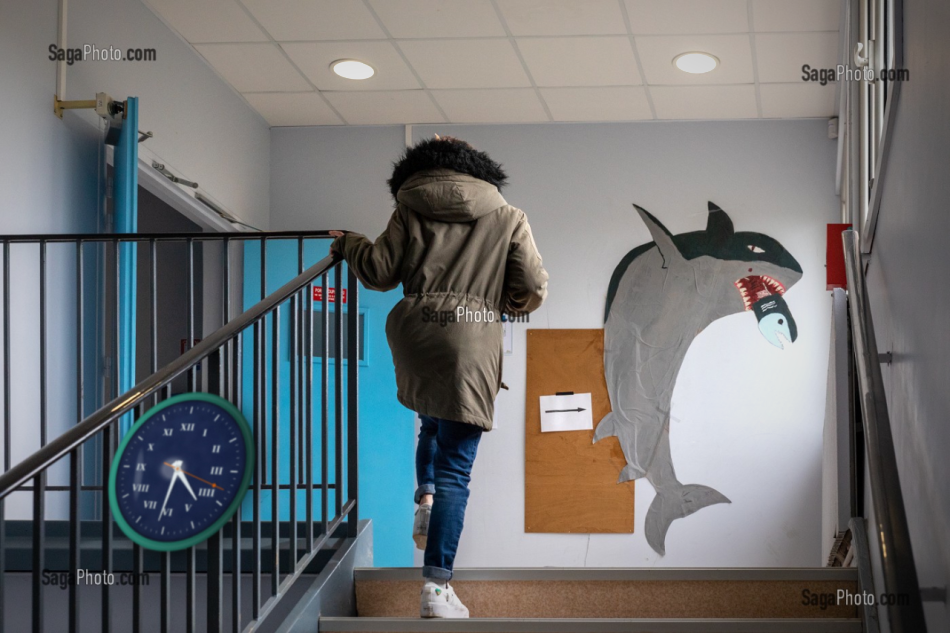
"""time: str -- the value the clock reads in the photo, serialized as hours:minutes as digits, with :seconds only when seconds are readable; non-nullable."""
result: 4:31:18
